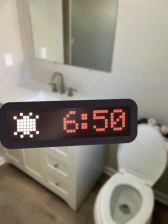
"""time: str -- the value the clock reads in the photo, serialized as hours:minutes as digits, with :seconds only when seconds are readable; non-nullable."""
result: 6:50
